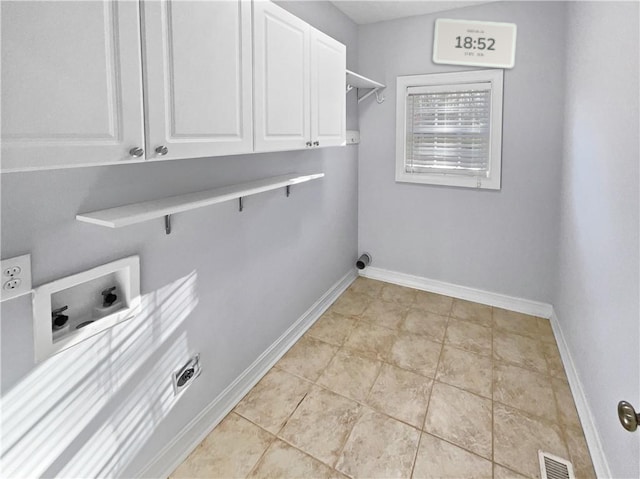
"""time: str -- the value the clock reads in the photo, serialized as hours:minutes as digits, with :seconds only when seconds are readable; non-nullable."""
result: 18:52
